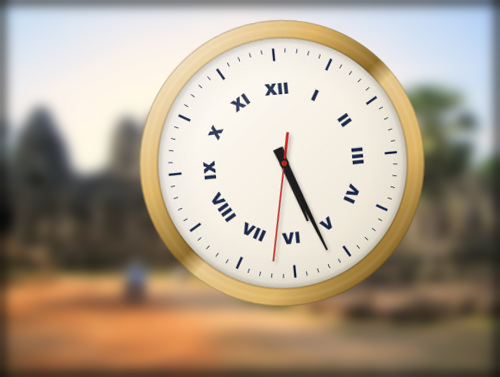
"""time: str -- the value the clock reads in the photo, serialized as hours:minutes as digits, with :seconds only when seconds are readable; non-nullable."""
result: 5:26:32
